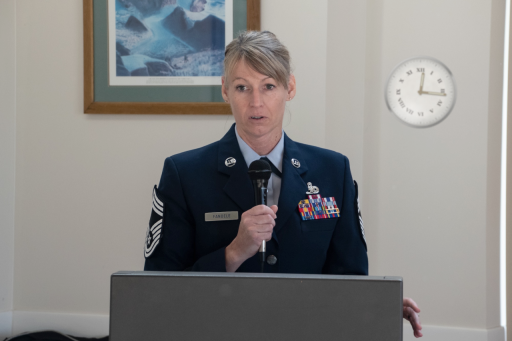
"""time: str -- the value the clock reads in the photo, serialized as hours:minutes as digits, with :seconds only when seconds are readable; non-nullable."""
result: 12:16
